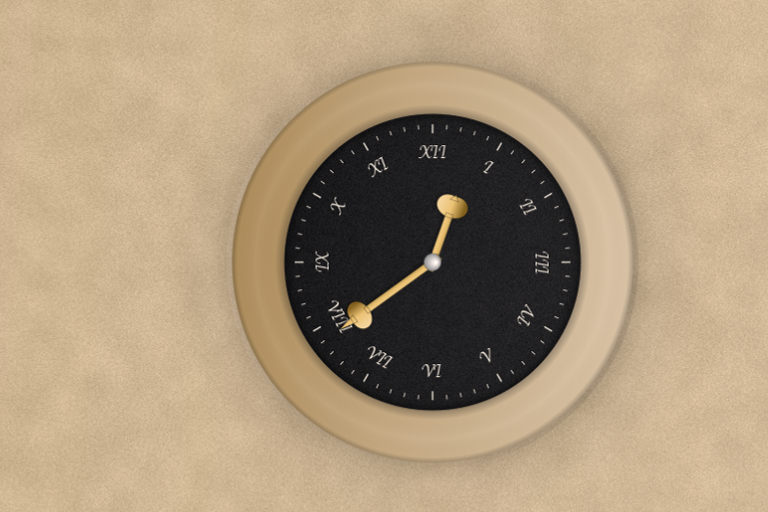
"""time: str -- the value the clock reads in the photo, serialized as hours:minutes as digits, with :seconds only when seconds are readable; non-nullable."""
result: 12:39
